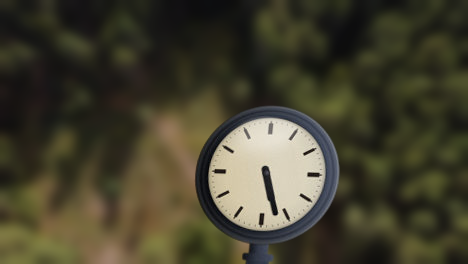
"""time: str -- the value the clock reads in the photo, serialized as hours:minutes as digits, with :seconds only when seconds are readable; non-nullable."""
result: 5:27
